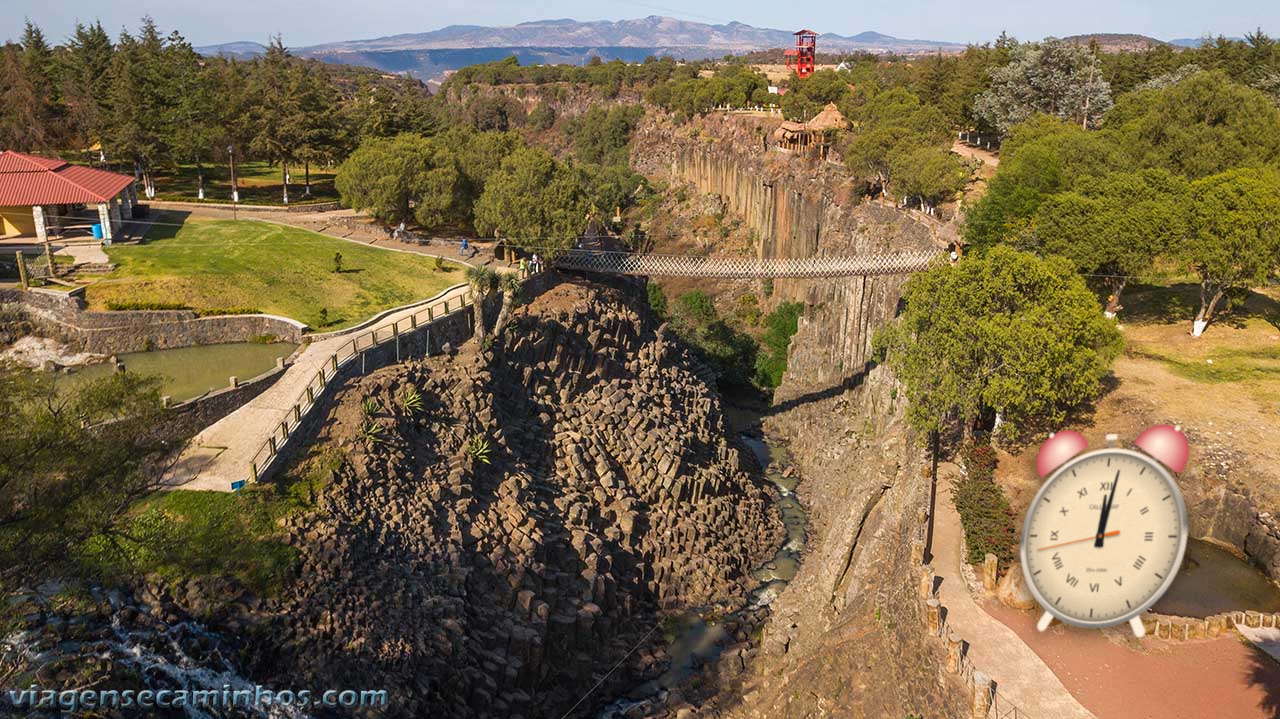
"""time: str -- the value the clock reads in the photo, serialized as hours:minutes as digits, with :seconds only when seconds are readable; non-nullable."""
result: 12:01:43
